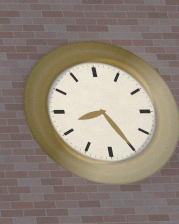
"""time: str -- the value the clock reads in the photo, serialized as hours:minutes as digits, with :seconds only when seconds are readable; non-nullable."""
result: 8:25
